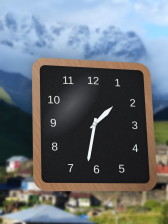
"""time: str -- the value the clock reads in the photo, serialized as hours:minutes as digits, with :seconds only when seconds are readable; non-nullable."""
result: 1:32
